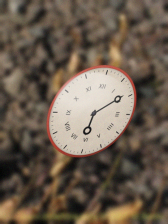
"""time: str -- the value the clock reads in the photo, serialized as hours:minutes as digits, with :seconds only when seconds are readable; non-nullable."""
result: 6:09
